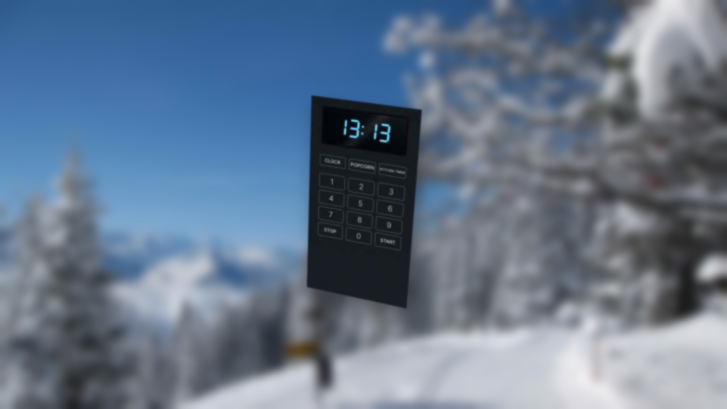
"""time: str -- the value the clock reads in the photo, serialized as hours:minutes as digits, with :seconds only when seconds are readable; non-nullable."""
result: 13:13
